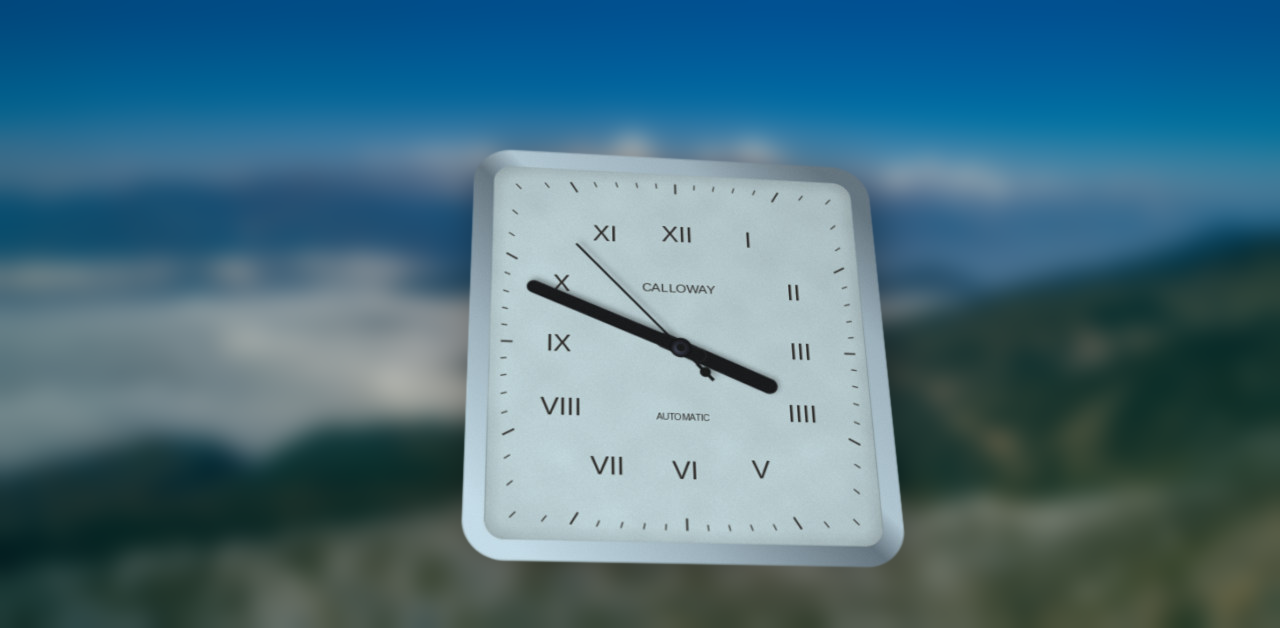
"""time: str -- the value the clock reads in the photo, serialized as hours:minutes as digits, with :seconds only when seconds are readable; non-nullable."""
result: 3:48:53
